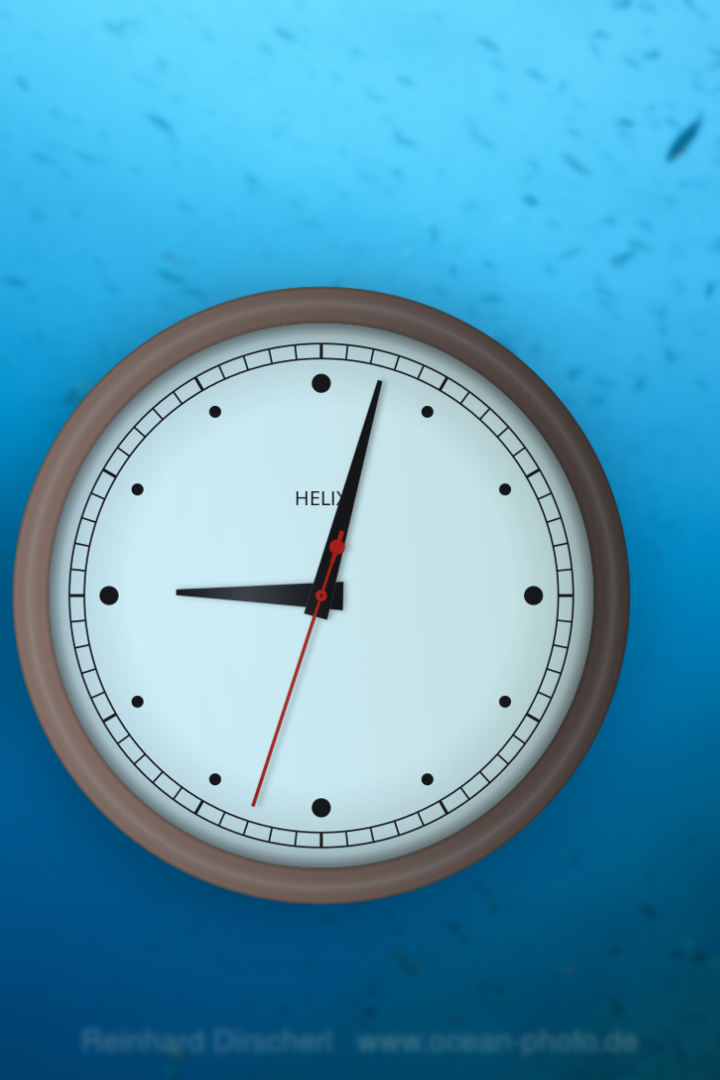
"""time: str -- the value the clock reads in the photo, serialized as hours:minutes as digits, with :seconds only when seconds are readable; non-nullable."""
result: 9:02:33
